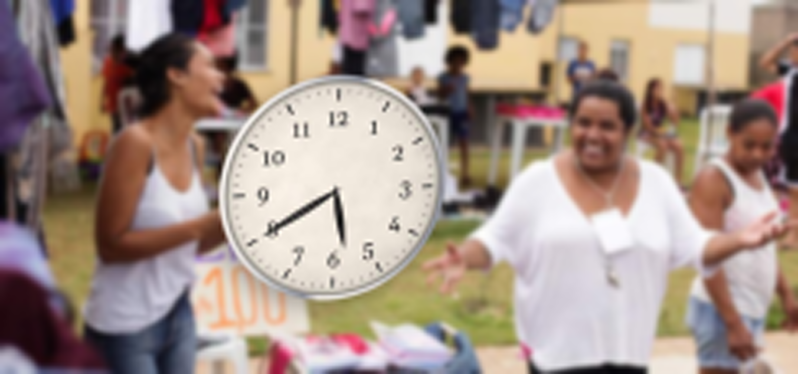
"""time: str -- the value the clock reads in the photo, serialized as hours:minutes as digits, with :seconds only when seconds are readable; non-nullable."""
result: 5:40
